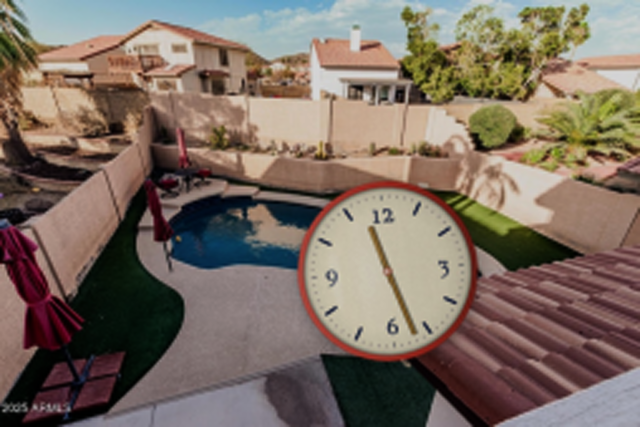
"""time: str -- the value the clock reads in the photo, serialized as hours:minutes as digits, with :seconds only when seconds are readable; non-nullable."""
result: 11:27
